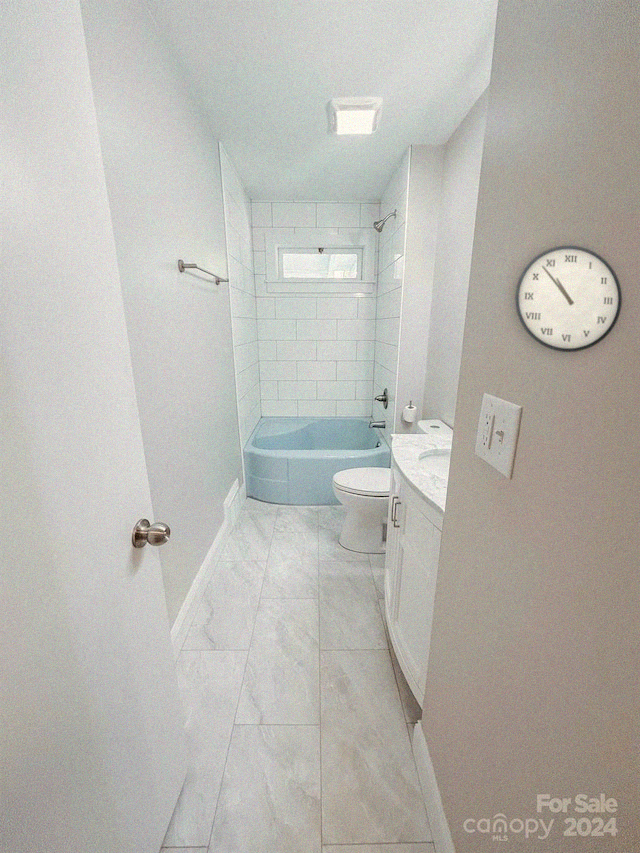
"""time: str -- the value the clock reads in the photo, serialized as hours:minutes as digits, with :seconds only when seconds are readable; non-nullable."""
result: 10:53
